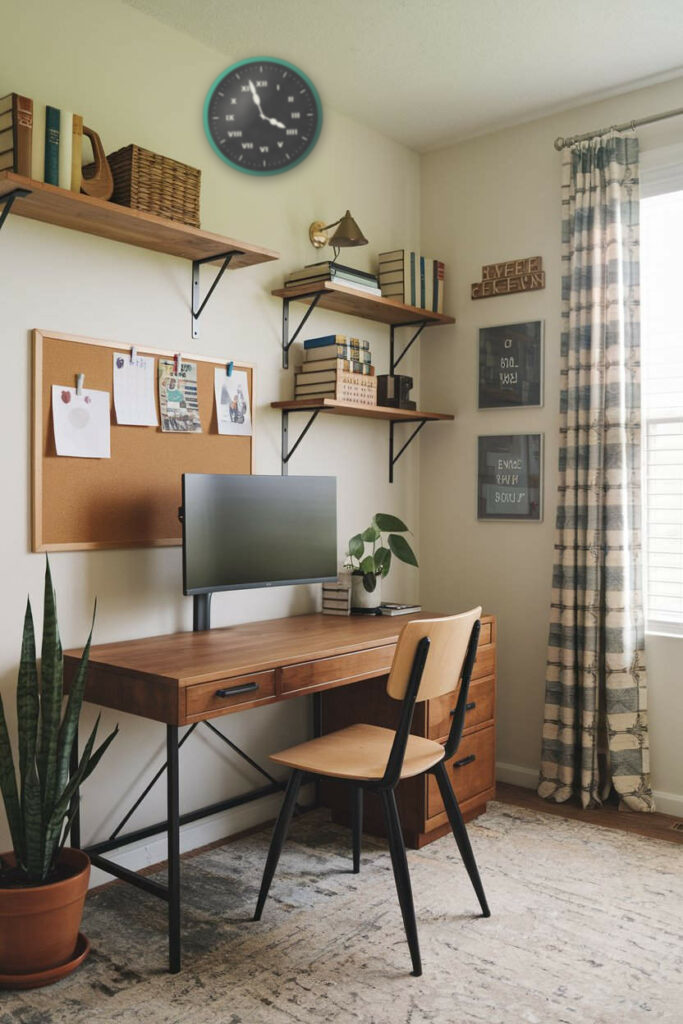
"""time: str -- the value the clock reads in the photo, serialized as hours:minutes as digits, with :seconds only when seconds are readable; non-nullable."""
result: 3:57
